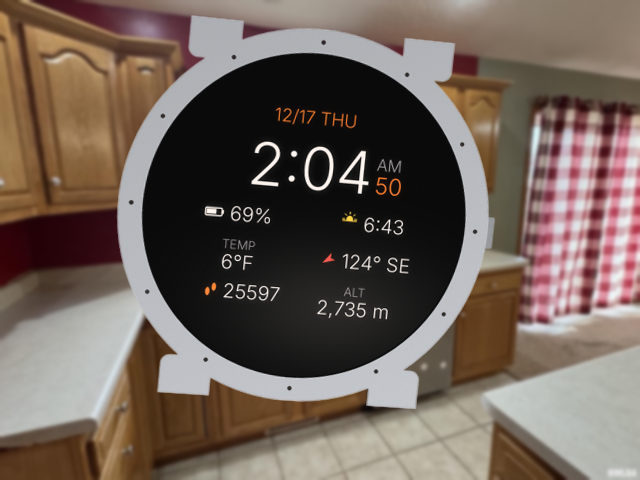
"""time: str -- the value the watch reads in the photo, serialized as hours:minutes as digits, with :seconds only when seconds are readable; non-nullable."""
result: 2:04:50
